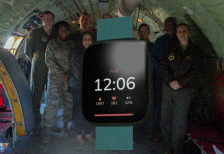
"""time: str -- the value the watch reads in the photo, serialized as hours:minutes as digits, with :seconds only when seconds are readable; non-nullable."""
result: 12:06
